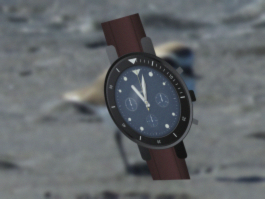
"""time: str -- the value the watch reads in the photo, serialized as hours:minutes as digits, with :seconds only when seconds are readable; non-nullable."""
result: 11:02
